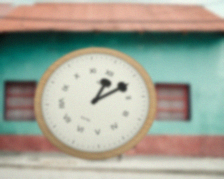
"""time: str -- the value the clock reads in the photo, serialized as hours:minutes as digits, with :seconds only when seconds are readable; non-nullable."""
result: 12:06
